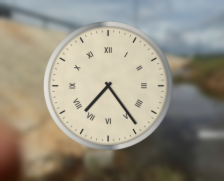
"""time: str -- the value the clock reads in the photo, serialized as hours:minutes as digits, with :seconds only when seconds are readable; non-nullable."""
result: 7:24
